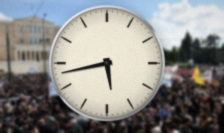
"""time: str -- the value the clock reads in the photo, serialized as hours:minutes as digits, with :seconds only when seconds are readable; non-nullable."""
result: 5:43
